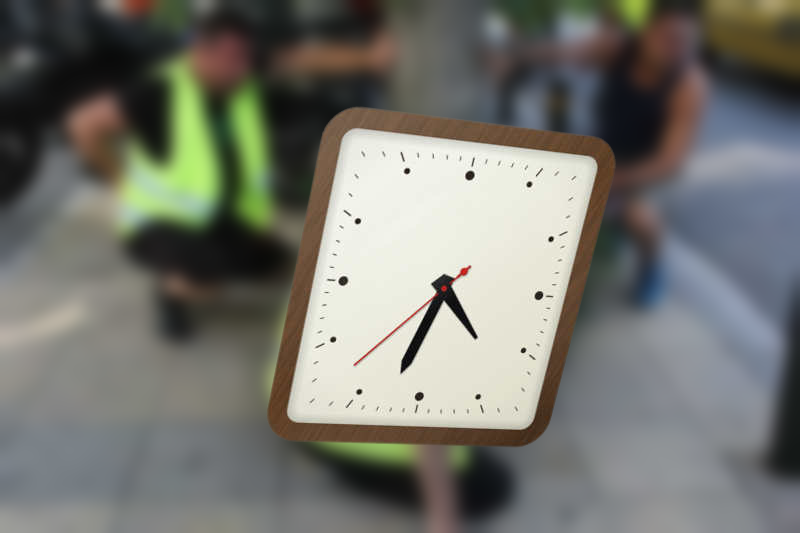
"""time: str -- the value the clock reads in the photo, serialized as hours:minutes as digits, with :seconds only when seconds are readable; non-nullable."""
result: 4:32:37
